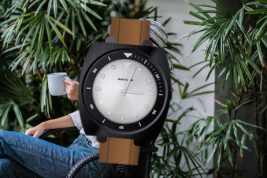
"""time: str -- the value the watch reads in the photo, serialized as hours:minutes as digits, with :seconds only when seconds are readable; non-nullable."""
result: 3:03
